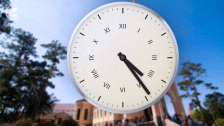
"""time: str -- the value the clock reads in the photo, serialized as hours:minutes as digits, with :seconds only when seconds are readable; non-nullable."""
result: 4:24
